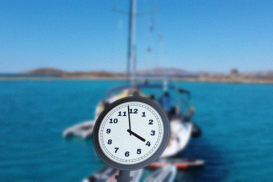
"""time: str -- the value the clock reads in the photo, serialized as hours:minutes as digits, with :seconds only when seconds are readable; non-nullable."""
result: 3:58
